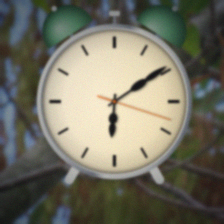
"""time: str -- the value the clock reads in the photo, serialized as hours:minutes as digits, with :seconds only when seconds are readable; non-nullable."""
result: 6:09:18
